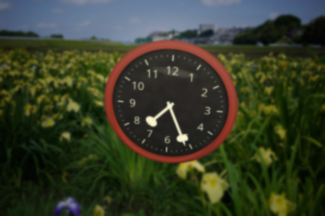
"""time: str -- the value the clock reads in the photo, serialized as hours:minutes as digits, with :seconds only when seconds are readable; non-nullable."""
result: 7:26
